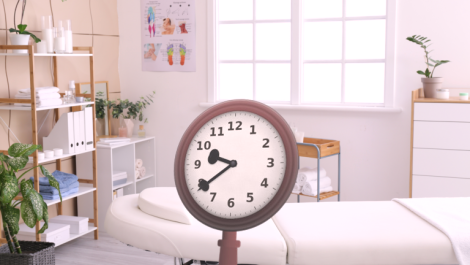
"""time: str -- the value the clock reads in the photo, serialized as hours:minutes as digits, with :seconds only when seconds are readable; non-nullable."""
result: 9:39
